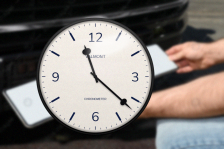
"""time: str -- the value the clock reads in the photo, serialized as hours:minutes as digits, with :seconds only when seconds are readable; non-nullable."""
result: 11:22
